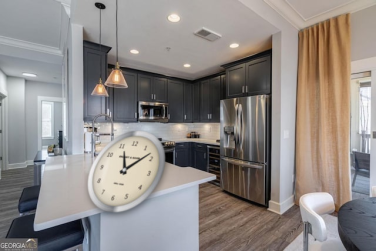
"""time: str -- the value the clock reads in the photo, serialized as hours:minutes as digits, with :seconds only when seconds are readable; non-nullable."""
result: 11:08
